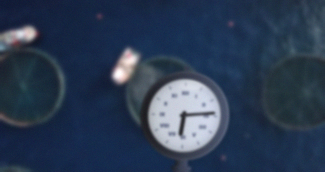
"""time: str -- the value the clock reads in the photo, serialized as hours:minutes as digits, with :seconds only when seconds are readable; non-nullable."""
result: 6:14
